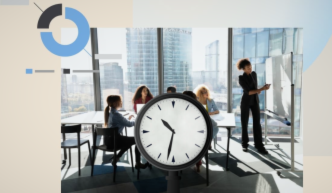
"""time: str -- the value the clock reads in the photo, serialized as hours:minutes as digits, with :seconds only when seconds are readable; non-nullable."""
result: 10:32
